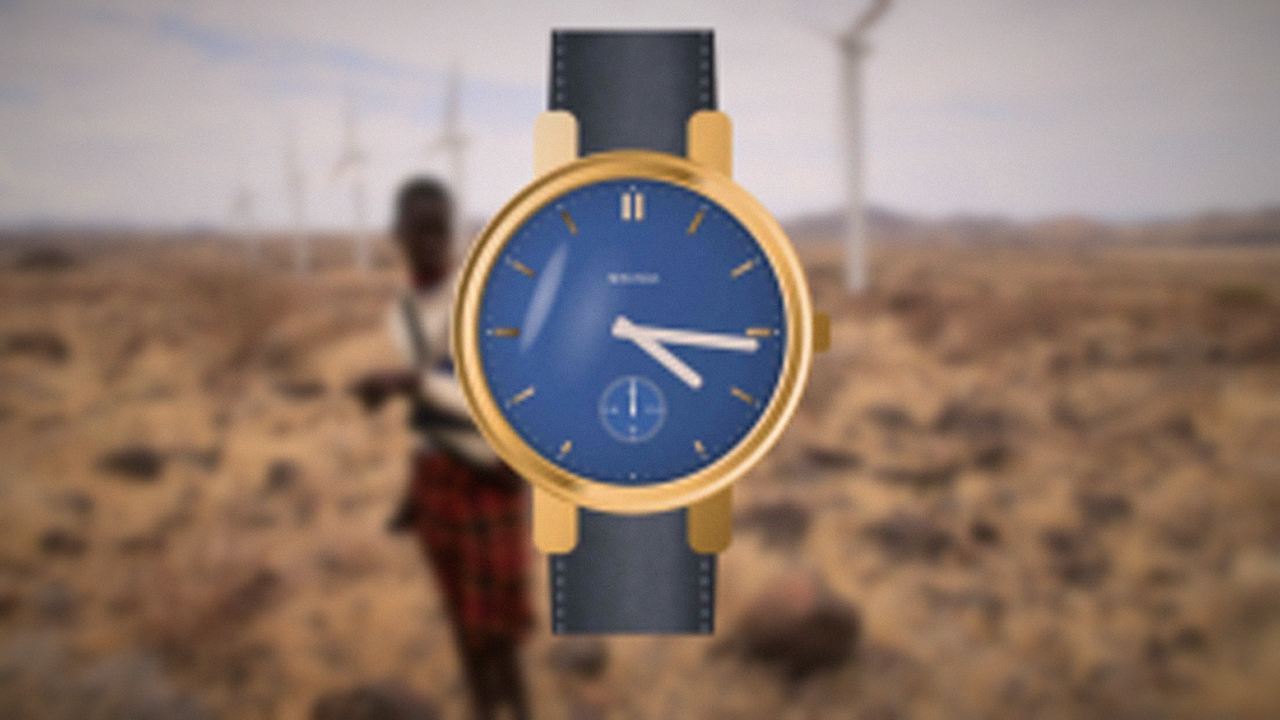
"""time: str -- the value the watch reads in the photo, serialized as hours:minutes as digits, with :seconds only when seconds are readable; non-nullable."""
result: 4:16
